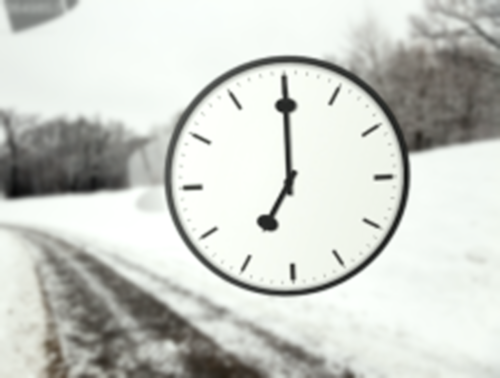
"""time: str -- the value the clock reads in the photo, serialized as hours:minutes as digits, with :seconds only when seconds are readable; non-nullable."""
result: 7:00
